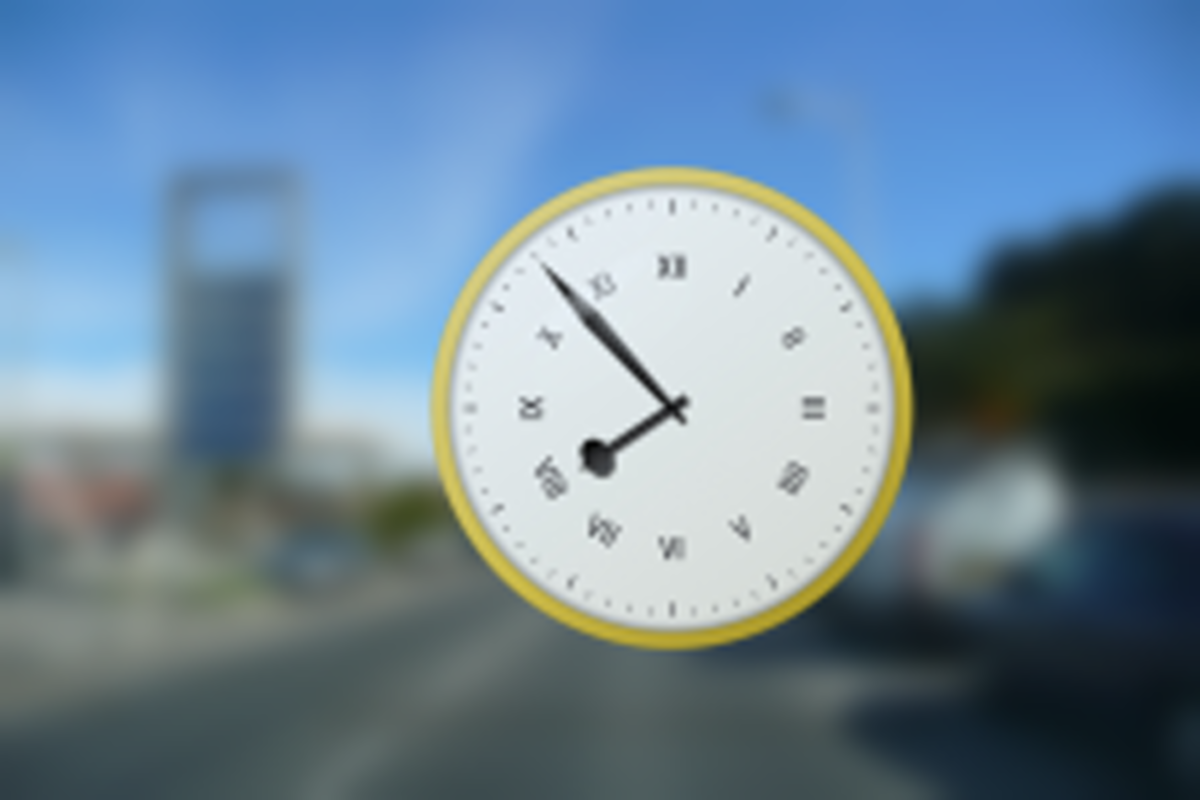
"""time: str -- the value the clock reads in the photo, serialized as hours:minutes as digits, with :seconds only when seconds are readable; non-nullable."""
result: 7:53
